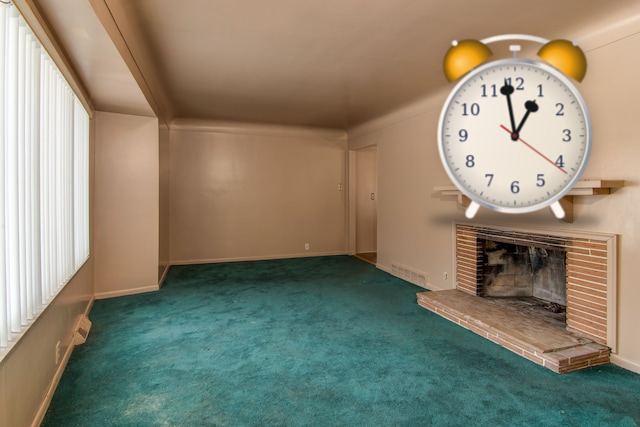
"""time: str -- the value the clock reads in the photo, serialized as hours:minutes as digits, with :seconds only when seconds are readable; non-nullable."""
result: 12:58:21
